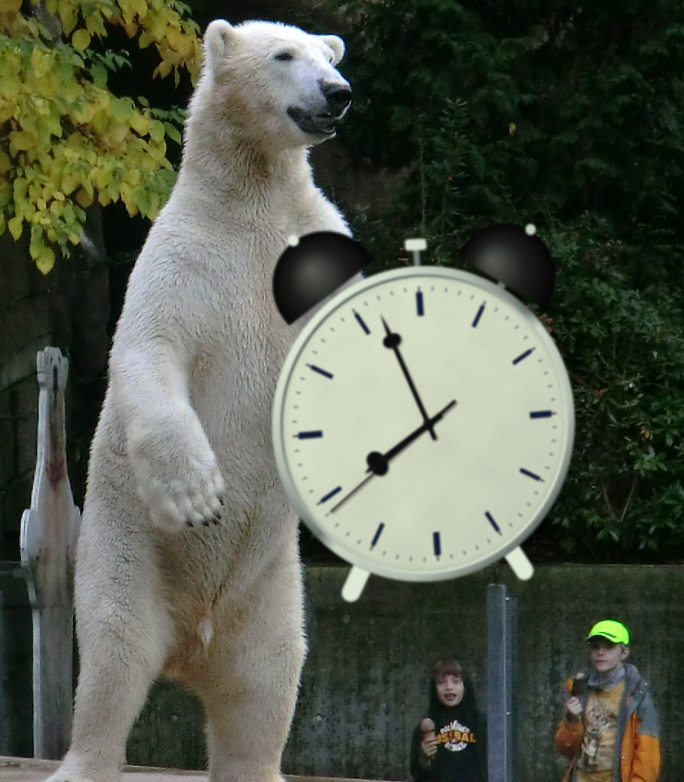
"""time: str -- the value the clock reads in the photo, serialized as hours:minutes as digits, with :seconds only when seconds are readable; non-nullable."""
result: 7:56:39
